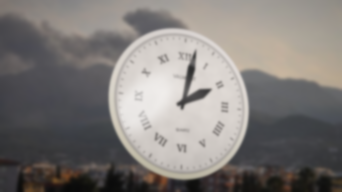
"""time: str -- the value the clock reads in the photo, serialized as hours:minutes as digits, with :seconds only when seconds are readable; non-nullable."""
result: 2:02
